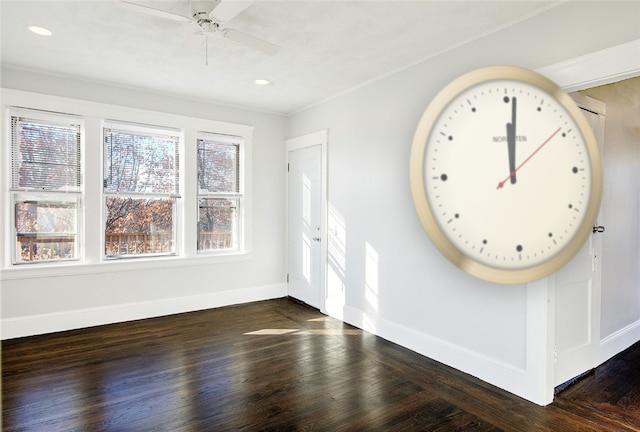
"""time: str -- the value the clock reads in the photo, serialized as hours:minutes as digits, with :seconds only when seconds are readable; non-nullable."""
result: 12:01:09
